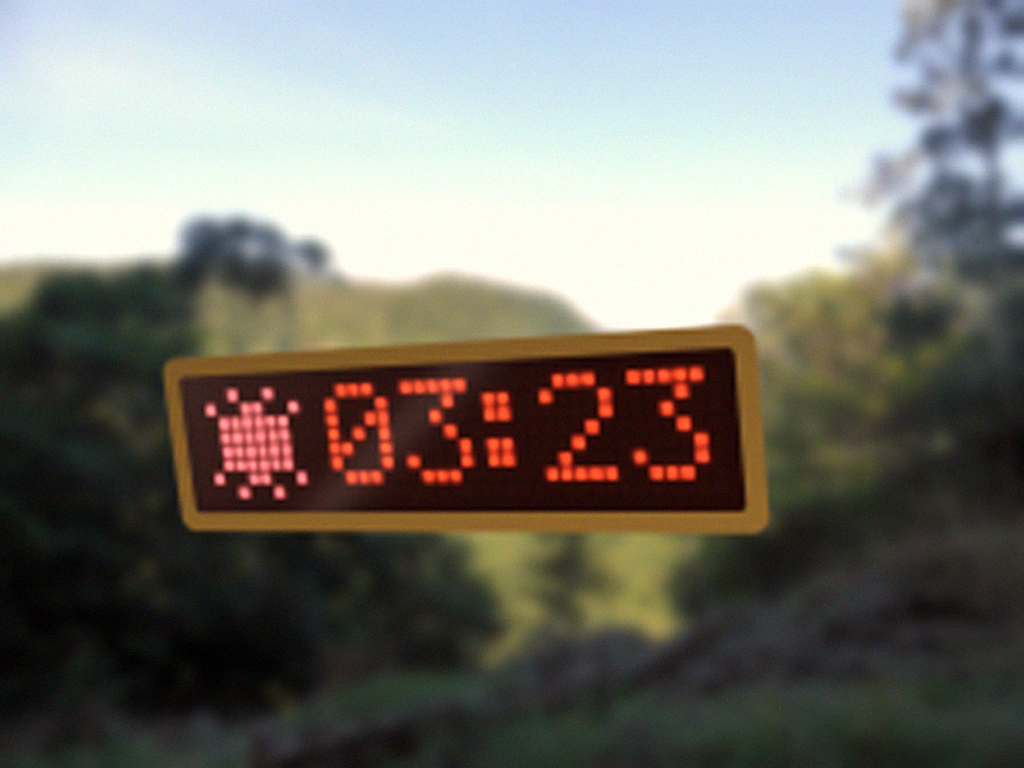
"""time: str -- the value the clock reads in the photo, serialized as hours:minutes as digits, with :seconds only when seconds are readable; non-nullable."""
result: 3:23
